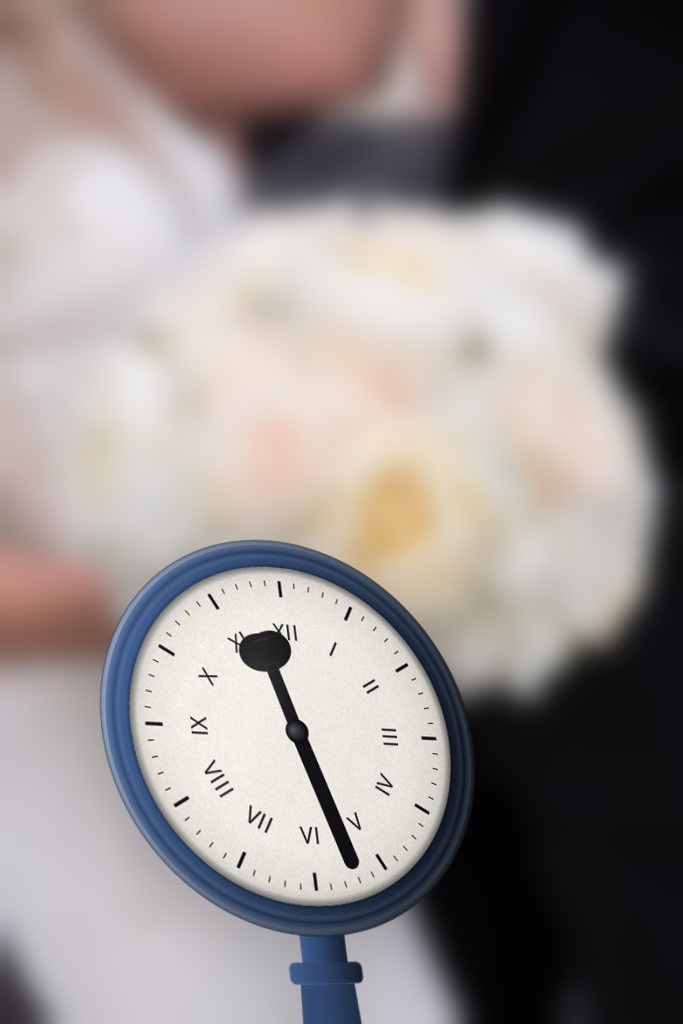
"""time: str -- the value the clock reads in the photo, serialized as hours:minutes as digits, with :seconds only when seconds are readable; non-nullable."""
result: 11:27
